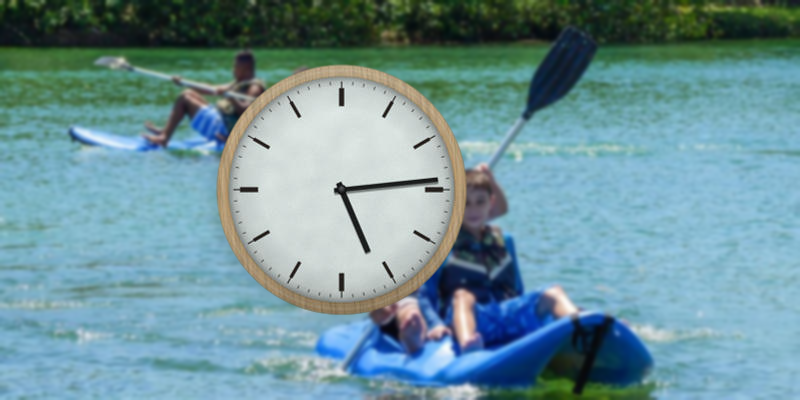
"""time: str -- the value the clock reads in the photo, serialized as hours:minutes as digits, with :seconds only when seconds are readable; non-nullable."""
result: 5:14
